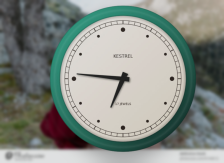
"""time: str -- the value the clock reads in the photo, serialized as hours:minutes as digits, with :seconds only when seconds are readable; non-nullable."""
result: 6:46
